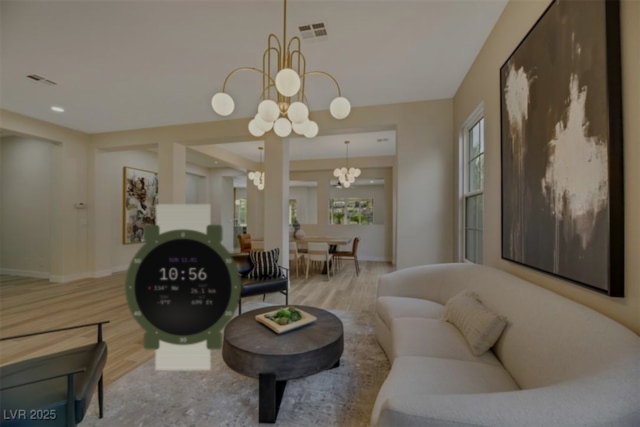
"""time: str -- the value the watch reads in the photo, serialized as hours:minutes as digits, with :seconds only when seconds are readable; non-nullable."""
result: 10:56
